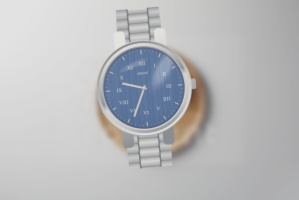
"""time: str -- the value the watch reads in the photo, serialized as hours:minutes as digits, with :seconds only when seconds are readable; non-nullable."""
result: 9:34
